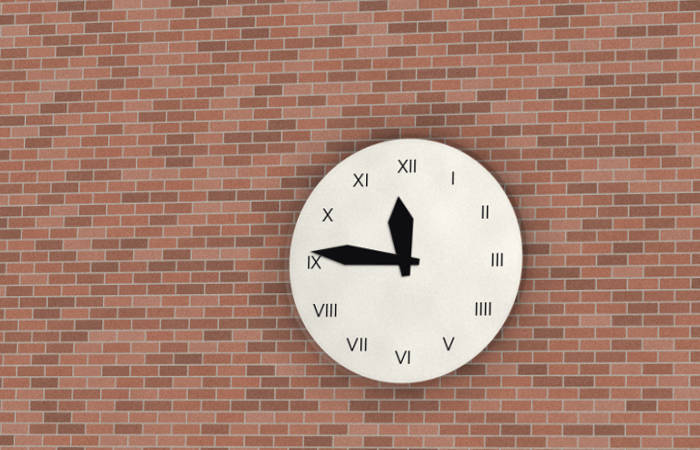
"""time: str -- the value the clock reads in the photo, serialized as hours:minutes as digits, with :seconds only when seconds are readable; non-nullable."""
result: 11:46
